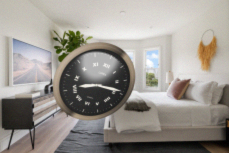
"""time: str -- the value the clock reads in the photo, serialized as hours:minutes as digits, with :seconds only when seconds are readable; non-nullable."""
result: 8:14
